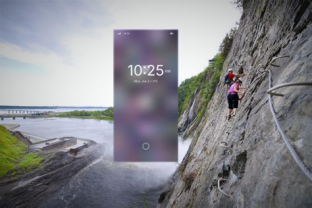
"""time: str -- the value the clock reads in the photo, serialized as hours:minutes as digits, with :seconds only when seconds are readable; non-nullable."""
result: 10:25
